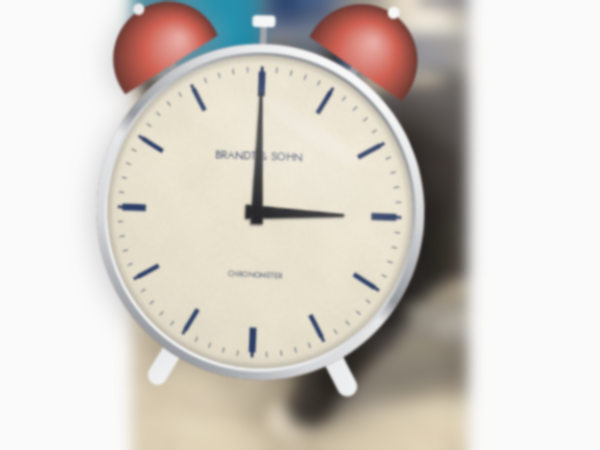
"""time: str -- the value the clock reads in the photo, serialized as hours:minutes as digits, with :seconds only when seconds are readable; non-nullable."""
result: 3:00
